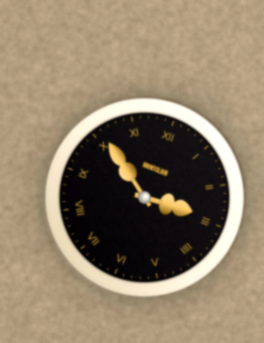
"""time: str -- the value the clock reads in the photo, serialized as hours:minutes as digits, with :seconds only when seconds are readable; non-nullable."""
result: 2:51
